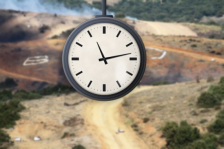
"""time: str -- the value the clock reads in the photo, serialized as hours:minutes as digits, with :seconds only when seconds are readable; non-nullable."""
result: 11:13
